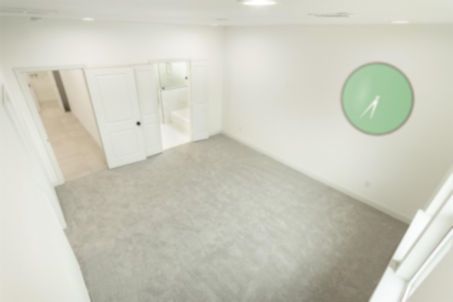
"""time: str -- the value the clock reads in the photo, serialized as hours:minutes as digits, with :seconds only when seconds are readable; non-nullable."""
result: 6:37
